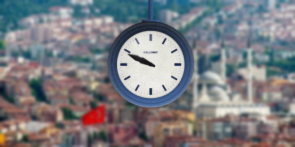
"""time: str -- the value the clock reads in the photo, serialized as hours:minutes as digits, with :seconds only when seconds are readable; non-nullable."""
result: 9:49
